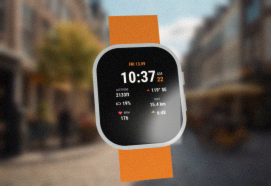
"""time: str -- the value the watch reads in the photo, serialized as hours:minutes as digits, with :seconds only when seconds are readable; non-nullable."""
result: 10:37
